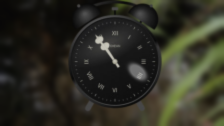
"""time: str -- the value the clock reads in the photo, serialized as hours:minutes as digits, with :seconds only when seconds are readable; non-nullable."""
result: 10:54
